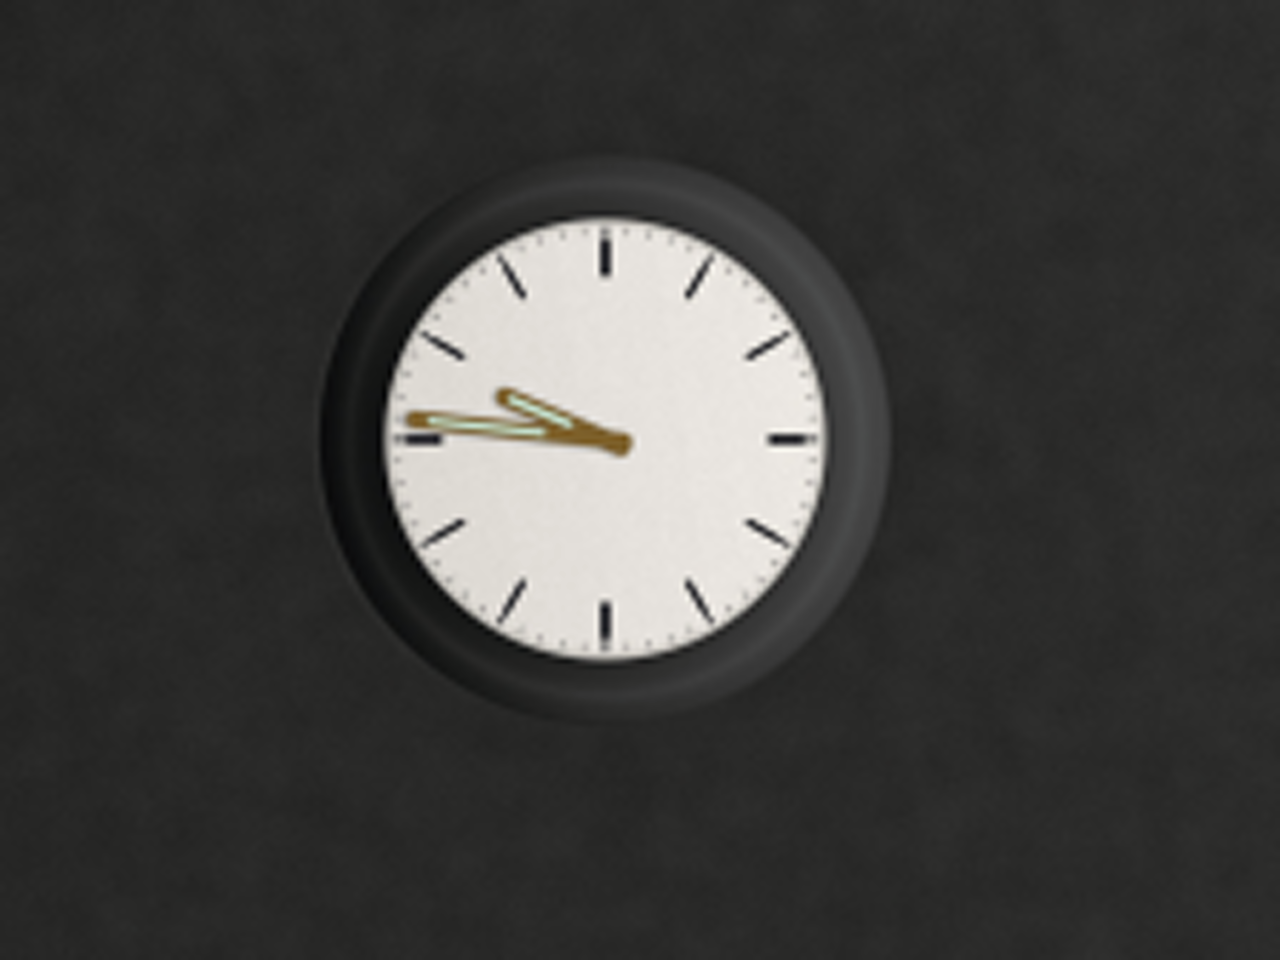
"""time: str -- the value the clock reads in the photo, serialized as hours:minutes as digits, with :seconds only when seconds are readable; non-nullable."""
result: 9:46
